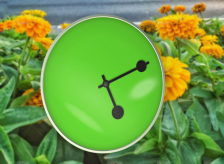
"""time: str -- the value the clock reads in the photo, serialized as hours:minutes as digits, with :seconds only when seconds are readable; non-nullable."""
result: 5:11
